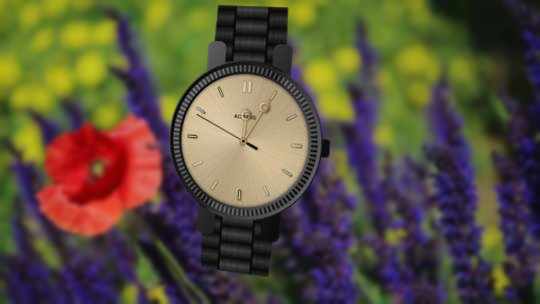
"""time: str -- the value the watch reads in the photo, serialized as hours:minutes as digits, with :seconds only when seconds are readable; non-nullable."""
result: 12:04:49
